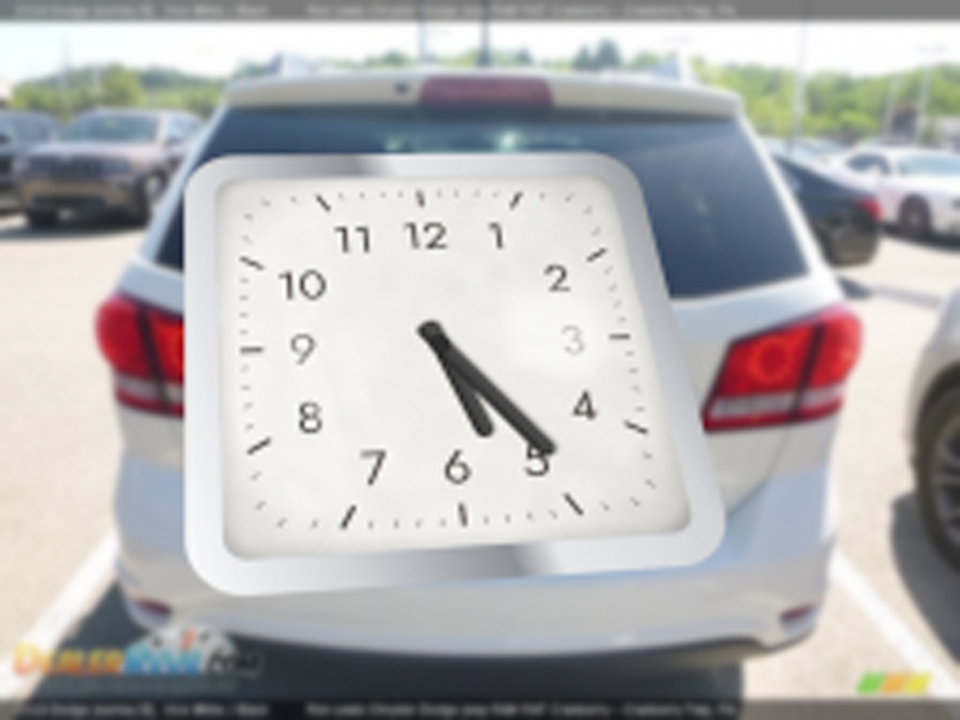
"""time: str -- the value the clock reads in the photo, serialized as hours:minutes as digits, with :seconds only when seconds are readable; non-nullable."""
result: 5:24
